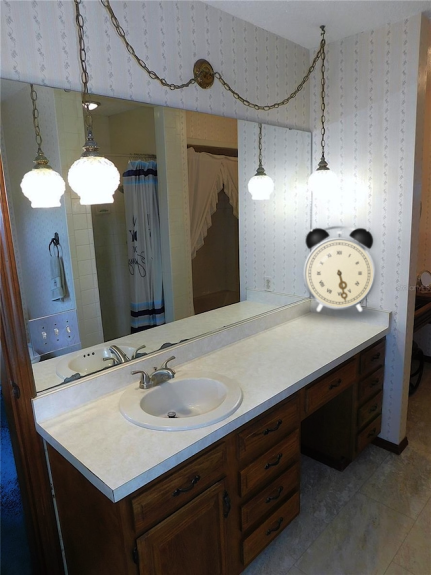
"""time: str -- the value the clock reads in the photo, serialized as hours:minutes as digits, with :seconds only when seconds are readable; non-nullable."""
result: 5:28
